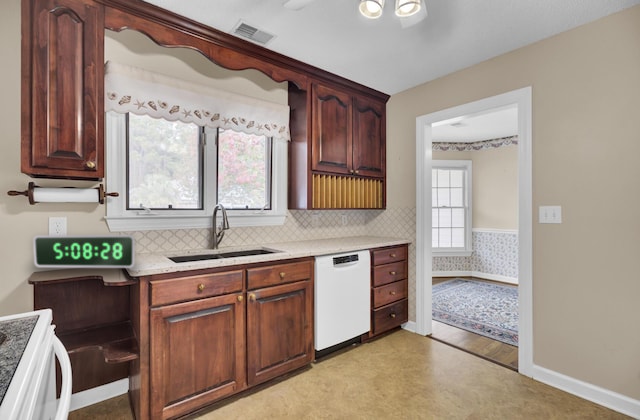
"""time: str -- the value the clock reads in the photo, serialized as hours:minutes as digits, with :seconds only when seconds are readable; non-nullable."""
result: 5:08:28
